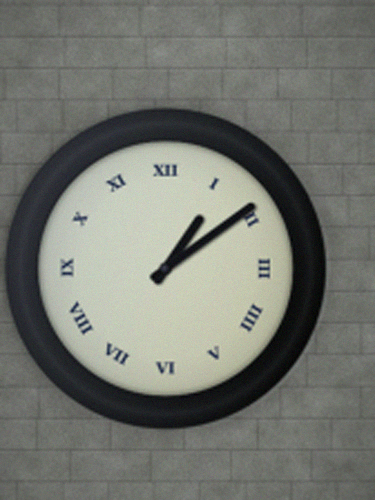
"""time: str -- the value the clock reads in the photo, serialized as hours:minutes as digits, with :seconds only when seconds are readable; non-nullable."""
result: 1:09
